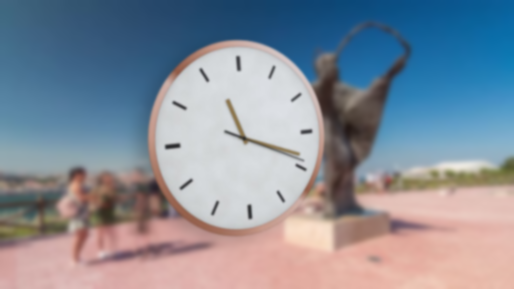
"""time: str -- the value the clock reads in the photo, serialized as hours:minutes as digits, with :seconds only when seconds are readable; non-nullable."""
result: 11:18:19
